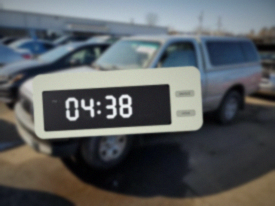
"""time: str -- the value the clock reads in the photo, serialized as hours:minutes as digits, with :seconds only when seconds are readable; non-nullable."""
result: 4:38
